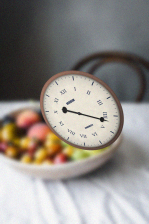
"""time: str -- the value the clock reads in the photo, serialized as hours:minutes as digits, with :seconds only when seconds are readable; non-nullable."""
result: 10:22
